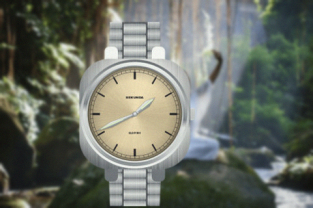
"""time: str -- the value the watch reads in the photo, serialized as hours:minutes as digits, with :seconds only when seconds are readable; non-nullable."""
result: 1:41
